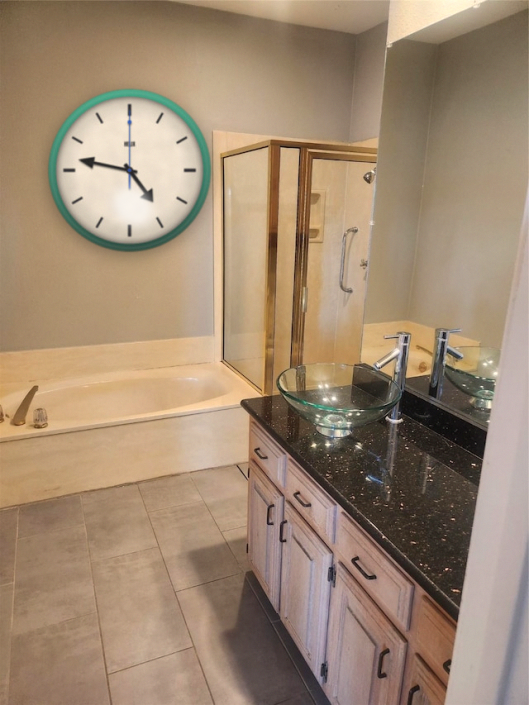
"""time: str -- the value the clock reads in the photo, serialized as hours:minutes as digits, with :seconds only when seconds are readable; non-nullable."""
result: 4:47:00
